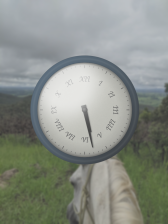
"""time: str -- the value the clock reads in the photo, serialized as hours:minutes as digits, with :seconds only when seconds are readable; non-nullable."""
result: 5:28
